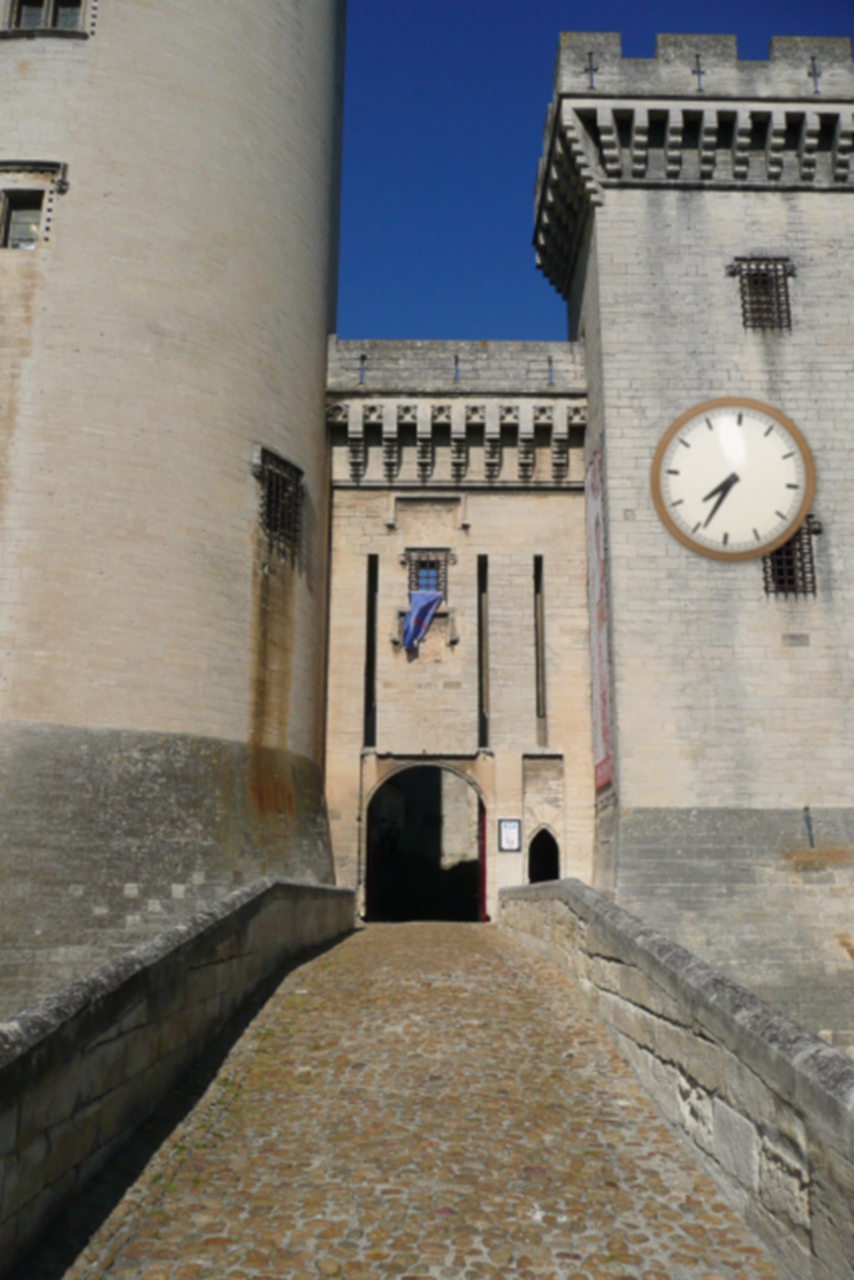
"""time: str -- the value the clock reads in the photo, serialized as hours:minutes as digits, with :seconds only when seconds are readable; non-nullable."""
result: 7:34
